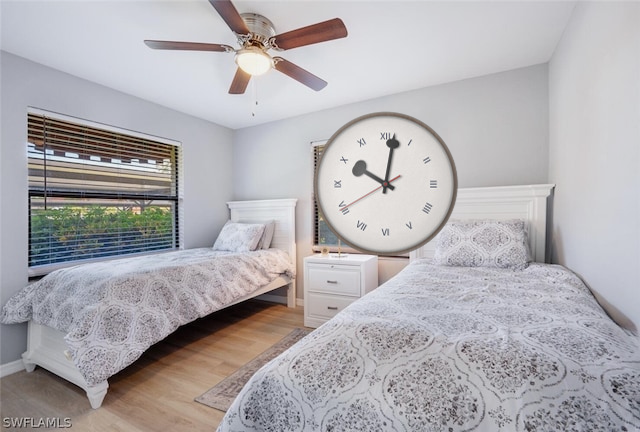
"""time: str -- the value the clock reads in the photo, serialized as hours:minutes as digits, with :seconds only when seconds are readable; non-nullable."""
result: 10:01:40
